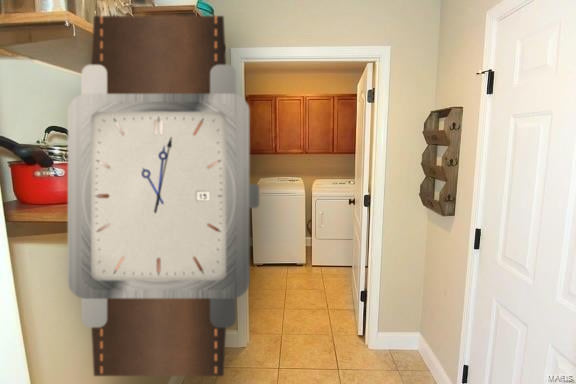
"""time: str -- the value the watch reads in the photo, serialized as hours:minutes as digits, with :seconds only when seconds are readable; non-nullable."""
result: 11:01:02
